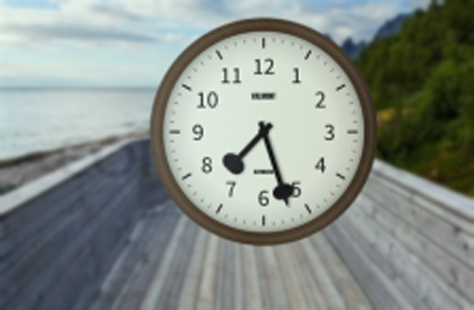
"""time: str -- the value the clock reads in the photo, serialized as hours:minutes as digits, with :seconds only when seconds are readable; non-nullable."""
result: 7:27
